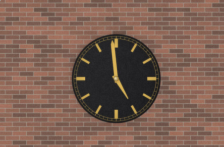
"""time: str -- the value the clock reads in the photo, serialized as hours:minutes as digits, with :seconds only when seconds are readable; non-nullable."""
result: 4:59
